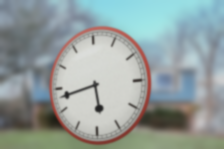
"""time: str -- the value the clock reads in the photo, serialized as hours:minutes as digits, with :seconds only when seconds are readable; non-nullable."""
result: 5:43
